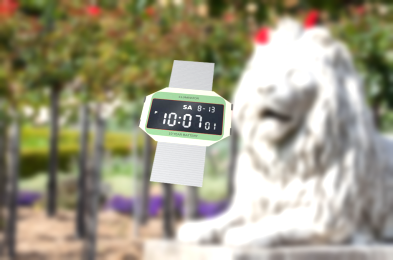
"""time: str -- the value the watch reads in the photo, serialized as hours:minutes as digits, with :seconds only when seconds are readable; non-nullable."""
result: 10:07:01
